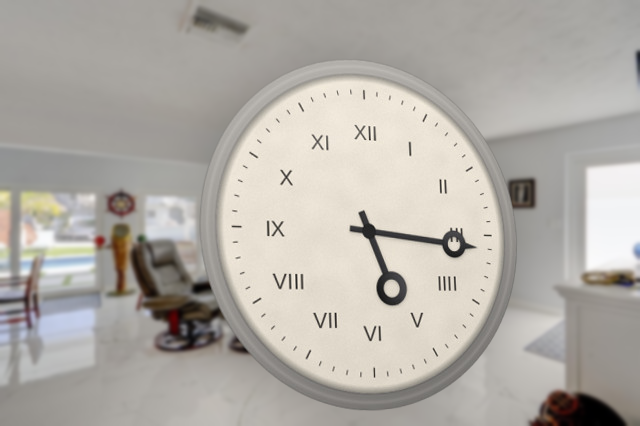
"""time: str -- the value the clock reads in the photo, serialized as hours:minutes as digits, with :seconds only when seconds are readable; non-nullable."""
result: 5:16
